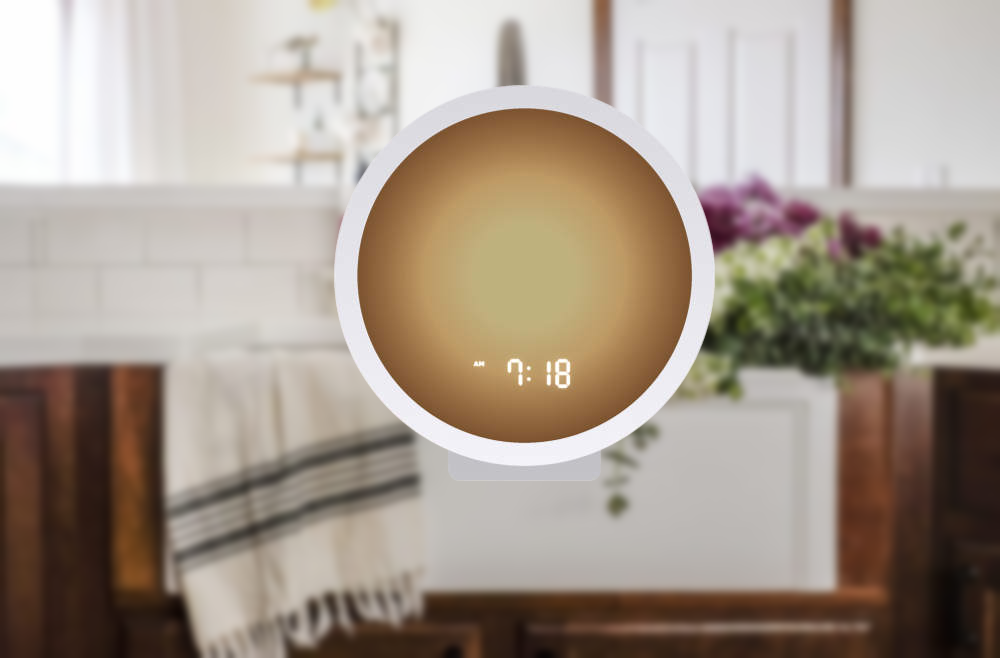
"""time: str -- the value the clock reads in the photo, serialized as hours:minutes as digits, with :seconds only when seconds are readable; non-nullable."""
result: 7:18
